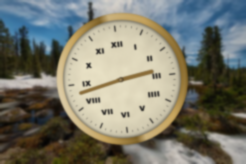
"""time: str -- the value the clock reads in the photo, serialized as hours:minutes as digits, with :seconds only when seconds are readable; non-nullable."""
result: 2:43
